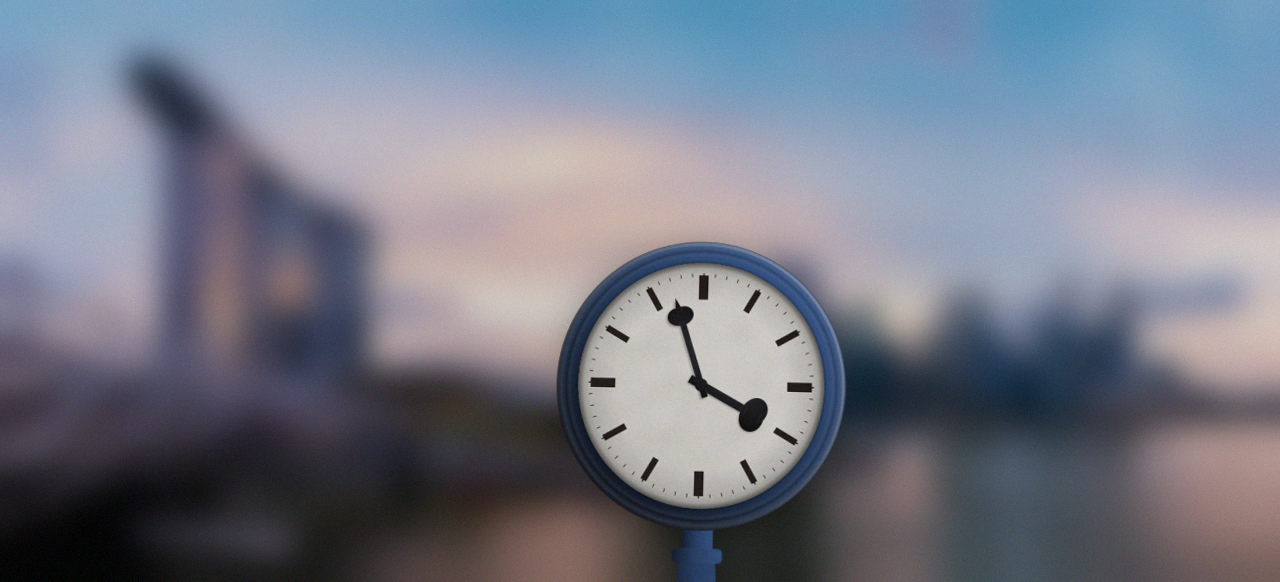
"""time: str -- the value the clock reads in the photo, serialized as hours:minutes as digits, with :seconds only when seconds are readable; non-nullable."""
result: 3:57
